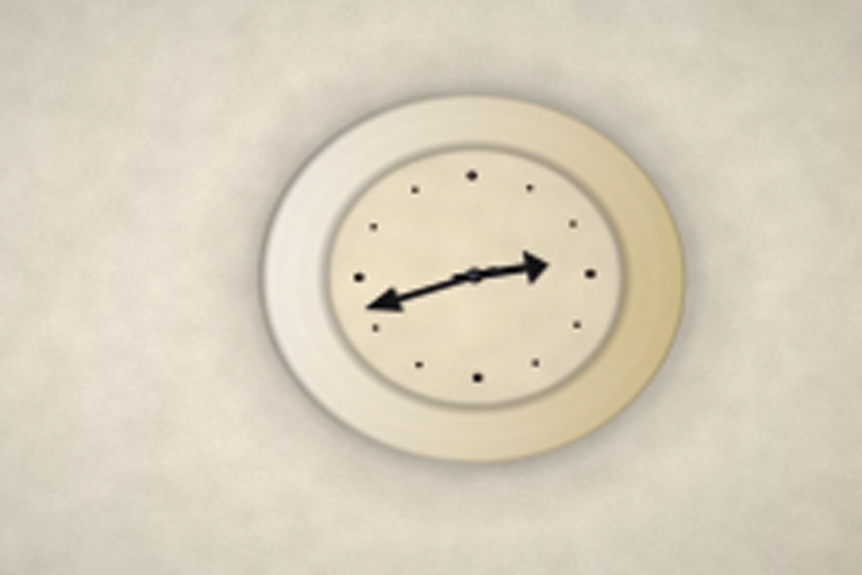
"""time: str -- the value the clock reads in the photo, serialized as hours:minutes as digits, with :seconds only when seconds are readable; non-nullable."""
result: 2:42
